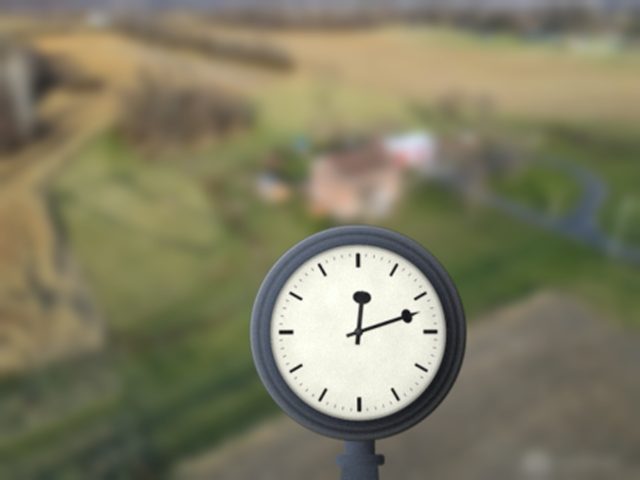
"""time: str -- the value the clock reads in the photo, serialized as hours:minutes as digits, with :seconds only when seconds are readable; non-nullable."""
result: 12:12
